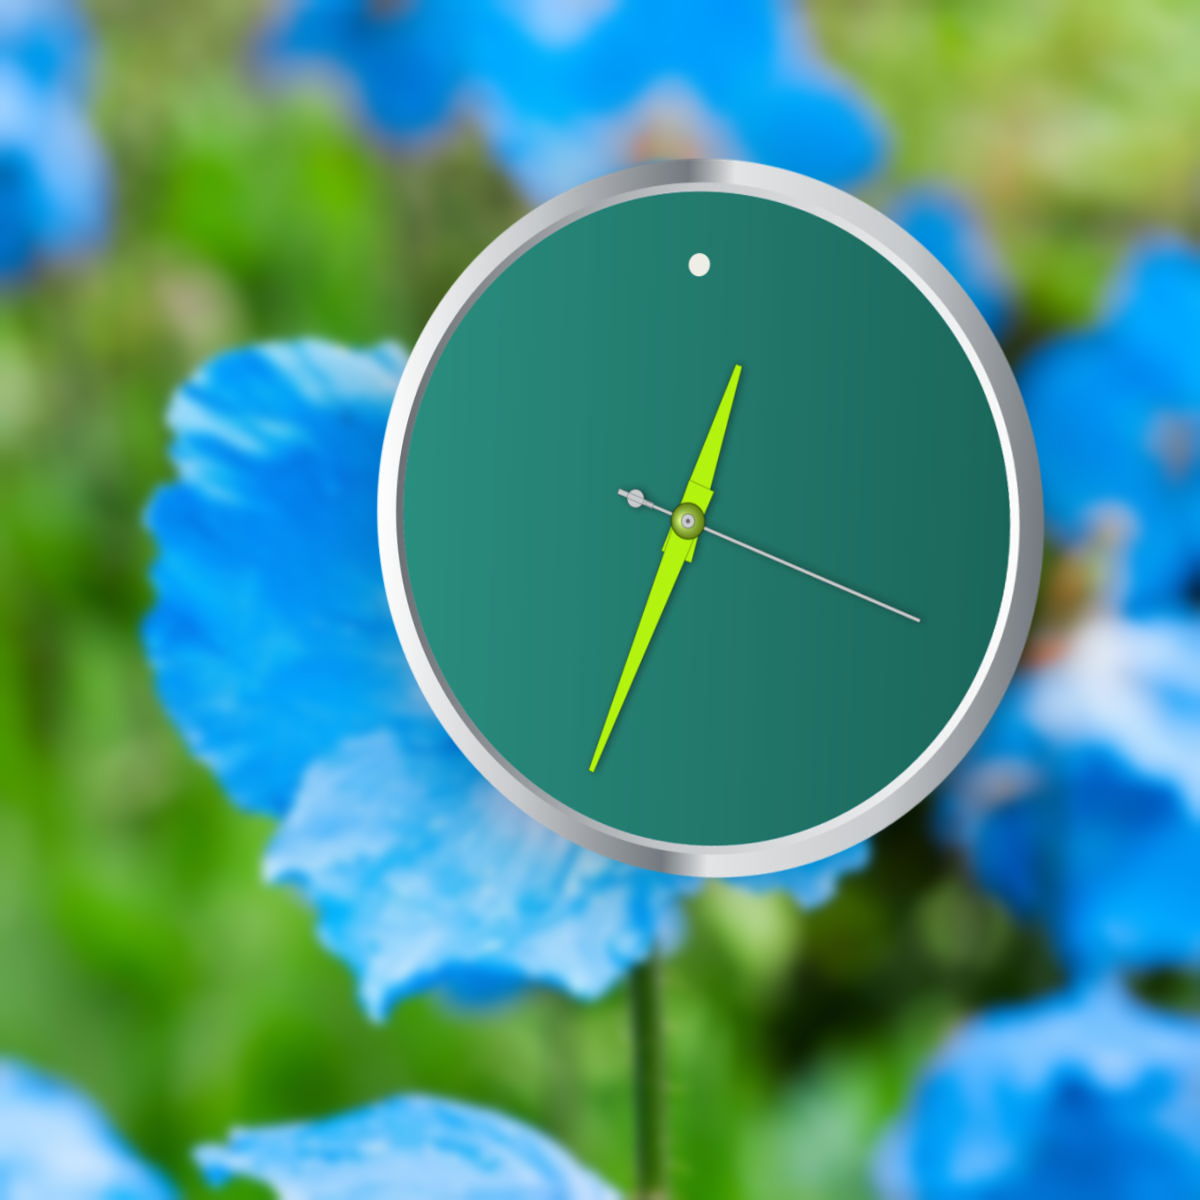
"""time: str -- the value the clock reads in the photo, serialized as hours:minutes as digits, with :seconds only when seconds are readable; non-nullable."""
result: 12:33:18
